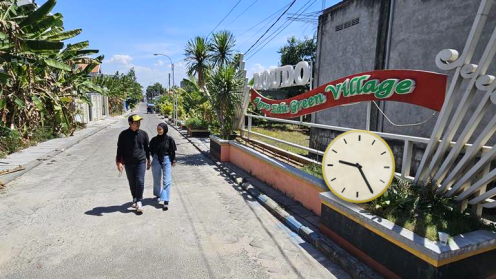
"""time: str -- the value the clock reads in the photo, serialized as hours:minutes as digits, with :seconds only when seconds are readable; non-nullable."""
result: 9:25
